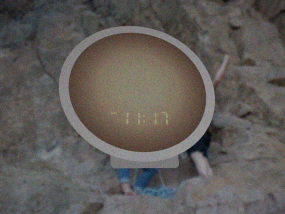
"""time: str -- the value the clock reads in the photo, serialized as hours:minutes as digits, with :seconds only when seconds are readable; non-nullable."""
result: 11:17
